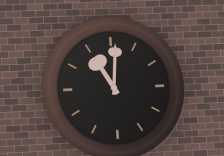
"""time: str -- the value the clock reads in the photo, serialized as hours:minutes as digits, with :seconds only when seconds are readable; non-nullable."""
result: 11:01
